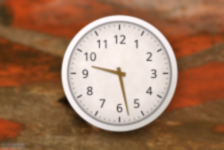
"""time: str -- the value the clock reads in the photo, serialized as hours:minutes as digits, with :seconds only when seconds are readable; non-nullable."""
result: 9:28
